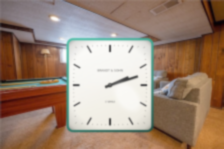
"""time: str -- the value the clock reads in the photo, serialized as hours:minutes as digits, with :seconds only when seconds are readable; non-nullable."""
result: 2:12
